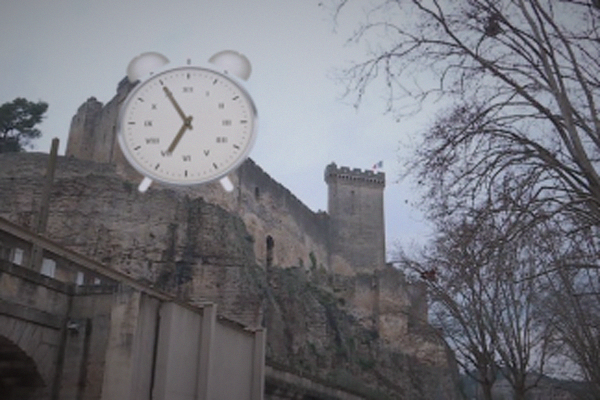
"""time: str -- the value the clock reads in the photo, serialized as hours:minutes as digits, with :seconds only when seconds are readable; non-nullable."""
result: 6:55
